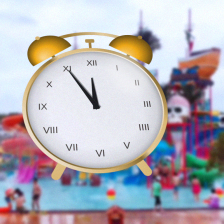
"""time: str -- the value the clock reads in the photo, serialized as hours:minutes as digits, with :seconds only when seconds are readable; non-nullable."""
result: 11:55
